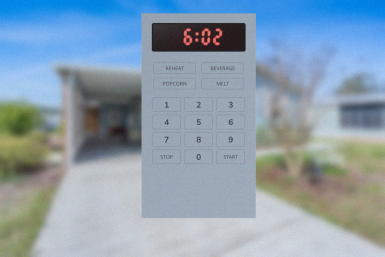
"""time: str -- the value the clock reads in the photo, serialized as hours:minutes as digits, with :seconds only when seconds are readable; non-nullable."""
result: 6:02
